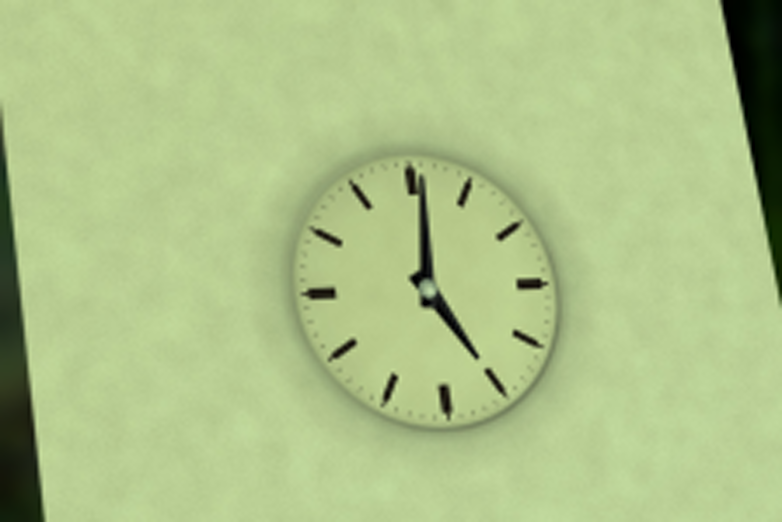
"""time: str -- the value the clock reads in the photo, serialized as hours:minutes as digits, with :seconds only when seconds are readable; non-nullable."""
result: 5:01
